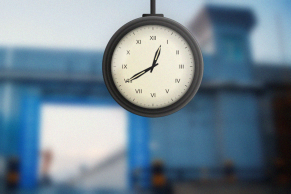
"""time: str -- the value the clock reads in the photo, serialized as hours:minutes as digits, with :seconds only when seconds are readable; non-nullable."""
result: 12:40
